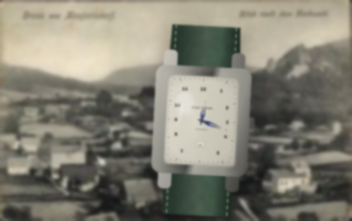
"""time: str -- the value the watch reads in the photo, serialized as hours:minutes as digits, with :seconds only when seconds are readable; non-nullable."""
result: 12:18
